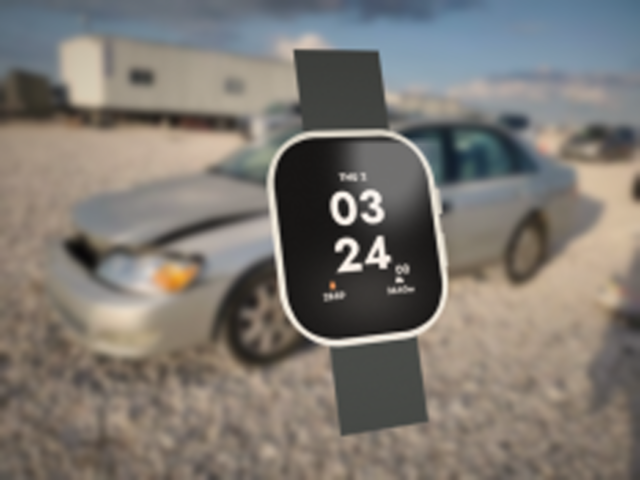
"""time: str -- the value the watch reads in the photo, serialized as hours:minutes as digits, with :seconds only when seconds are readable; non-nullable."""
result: 3:24
